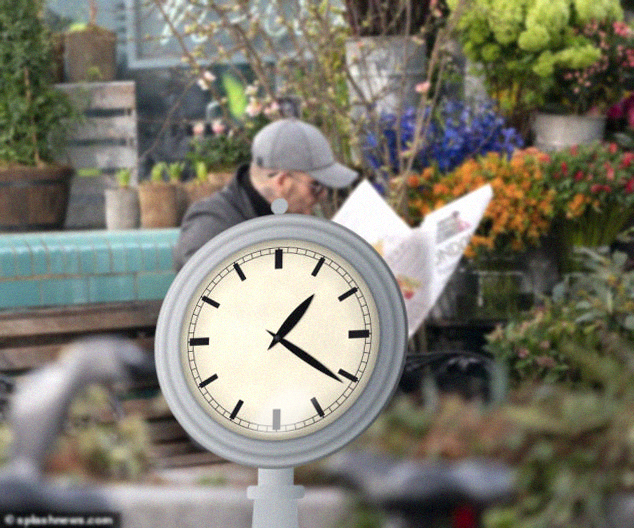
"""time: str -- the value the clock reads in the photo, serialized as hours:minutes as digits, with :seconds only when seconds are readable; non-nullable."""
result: 1:21
